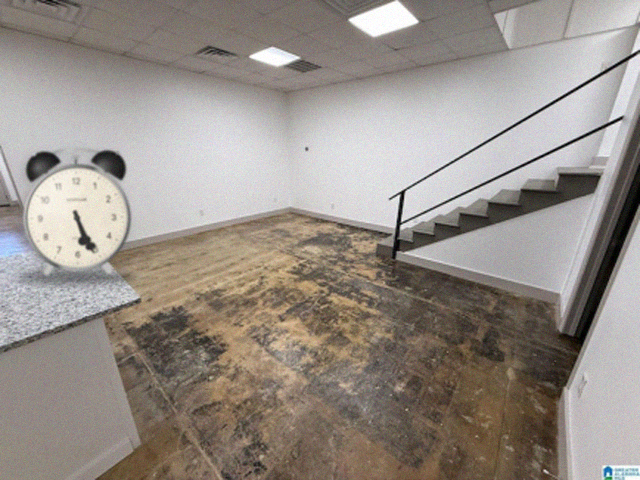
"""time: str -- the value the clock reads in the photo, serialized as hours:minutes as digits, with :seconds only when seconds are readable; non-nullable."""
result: 5:26
